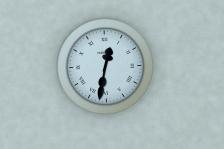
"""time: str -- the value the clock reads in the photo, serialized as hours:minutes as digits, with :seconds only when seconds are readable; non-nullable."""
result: 12:32
